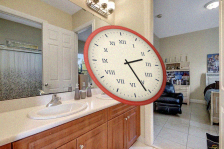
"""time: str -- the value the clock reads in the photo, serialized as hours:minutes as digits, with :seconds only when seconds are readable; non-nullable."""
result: 2:26
